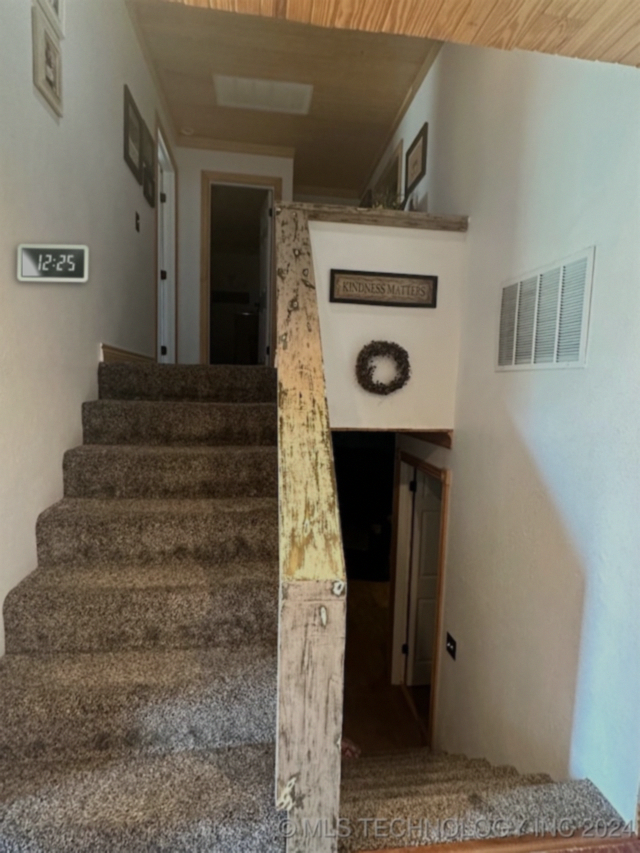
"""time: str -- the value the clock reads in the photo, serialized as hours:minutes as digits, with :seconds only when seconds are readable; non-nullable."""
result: 12:25
